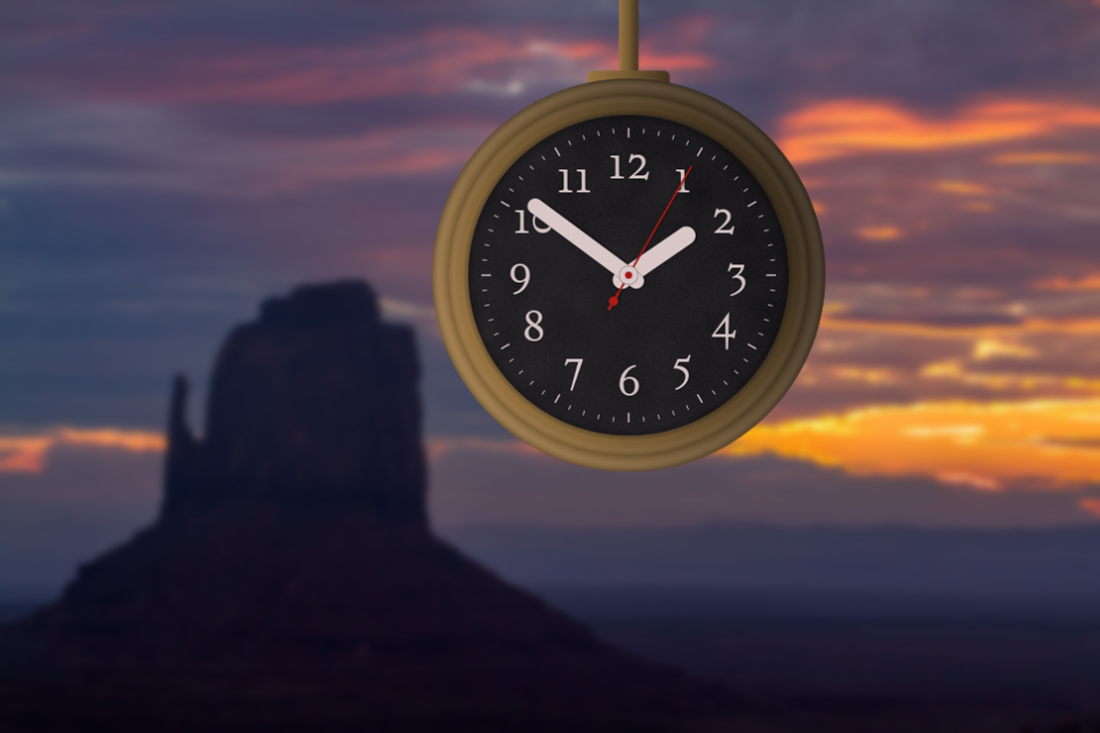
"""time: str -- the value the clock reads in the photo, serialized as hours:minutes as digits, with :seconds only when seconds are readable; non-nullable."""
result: 1:51:05
